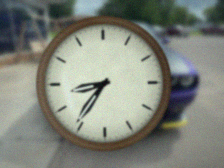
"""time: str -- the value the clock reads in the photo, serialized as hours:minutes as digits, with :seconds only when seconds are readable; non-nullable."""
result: 8:36
